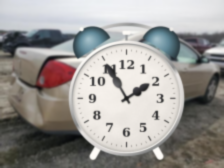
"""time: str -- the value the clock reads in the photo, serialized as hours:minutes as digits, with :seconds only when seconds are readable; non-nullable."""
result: 1:55
